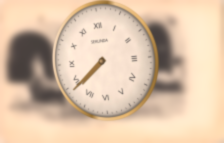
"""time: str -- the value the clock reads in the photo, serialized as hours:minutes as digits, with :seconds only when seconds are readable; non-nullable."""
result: 7:39
